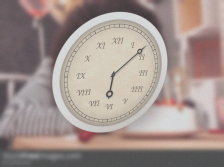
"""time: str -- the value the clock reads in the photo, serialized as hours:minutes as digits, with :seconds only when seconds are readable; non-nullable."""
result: 6:08
